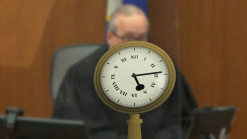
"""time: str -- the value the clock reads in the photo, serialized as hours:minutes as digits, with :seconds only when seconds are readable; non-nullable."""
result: 5:14
